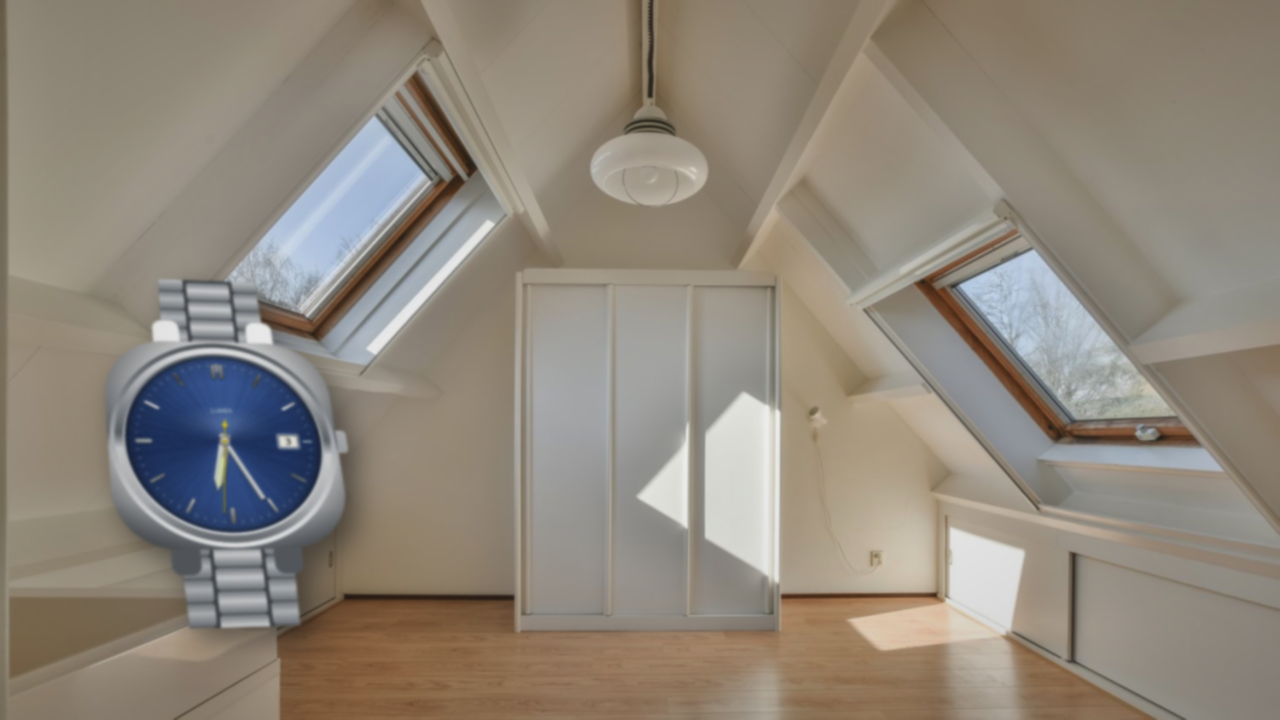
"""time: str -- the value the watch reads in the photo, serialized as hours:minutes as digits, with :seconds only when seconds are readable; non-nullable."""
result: 6:25:31
